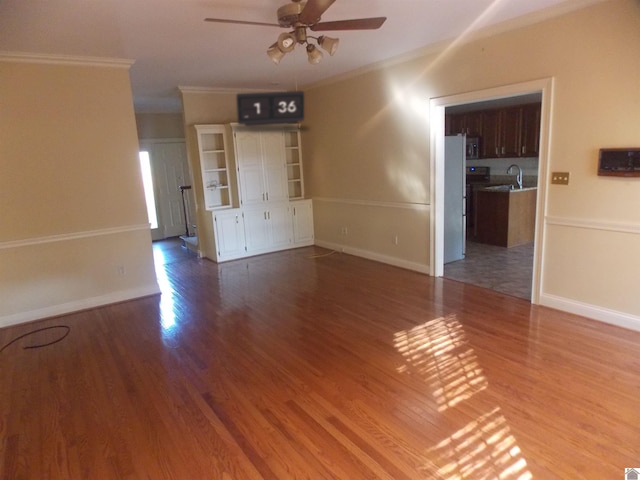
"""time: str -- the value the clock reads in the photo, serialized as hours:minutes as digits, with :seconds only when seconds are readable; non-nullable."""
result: 1:36
